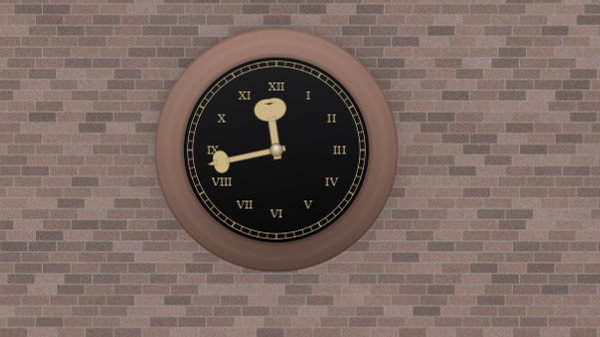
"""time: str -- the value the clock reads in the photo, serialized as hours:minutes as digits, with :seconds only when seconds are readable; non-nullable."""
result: 11:43
